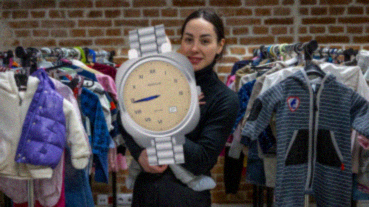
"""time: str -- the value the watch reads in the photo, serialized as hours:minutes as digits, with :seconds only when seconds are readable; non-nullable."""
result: 8:44
